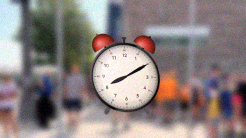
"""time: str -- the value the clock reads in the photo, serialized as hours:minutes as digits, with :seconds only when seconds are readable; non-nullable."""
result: 8:10
